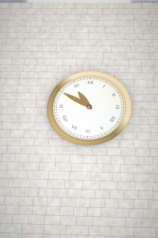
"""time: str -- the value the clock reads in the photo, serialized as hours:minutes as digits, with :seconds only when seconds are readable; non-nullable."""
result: 10:50
